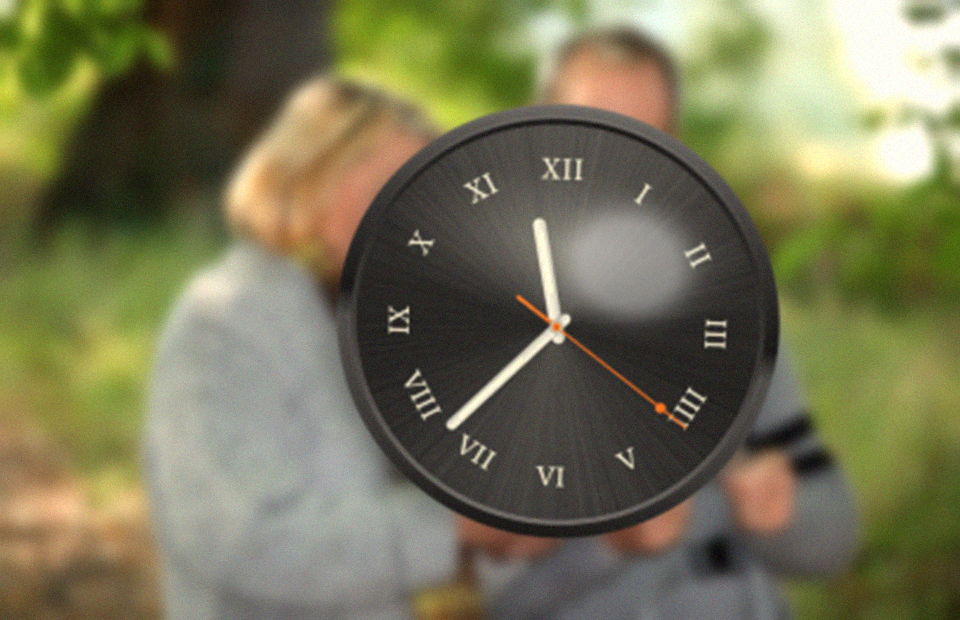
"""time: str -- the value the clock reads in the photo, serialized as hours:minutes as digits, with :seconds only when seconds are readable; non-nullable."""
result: 11:37:21
